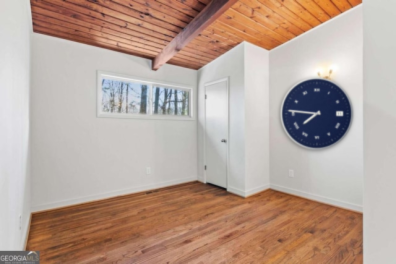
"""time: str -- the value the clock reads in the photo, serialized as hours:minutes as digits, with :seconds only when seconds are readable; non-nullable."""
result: 7:46
